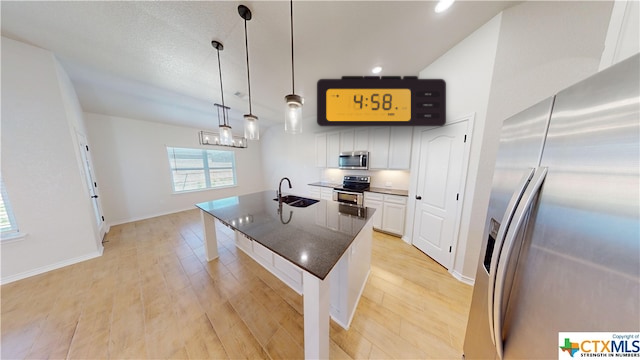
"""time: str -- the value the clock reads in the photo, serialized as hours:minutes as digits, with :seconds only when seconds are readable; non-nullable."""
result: 4:58
